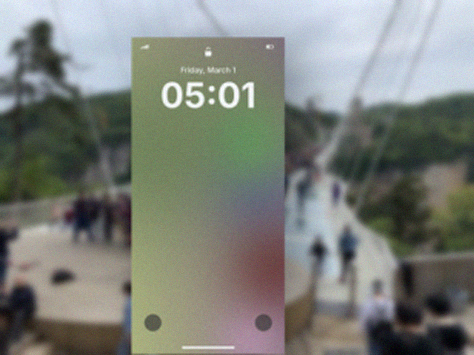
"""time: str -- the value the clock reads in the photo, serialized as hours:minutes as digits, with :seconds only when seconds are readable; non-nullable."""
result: 5:01
